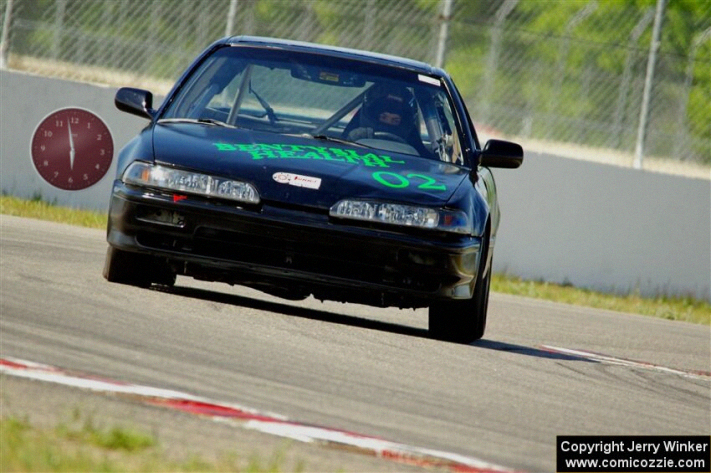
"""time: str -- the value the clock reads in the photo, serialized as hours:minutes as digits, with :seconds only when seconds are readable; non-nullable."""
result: 5:58
